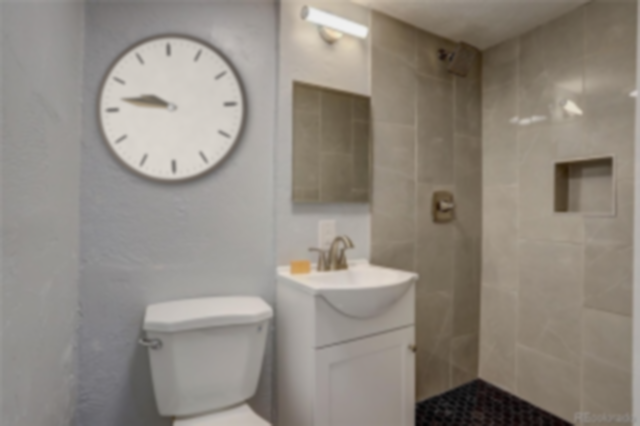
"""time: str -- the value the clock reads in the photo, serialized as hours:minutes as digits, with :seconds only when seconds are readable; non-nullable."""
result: 9:47
